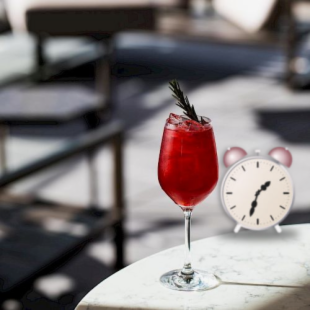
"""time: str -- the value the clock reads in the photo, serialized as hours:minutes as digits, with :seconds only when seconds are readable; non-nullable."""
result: 1:33
